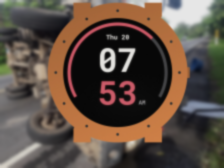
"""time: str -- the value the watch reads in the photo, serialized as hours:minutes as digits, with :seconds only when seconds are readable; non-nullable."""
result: 7:53
